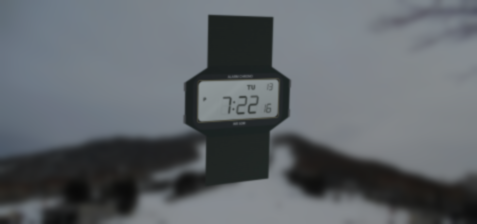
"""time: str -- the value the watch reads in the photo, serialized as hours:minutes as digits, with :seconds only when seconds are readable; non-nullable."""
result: 7:22
